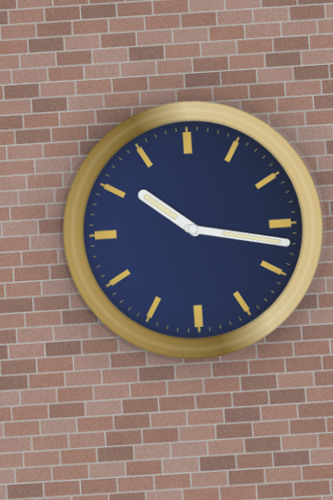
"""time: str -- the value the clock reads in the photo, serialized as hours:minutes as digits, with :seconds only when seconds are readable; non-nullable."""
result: 10:17
